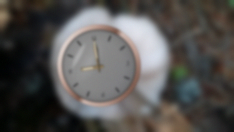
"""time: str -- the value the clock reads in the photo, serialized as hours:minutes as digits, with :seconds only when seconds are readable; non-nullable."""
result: 9:00
